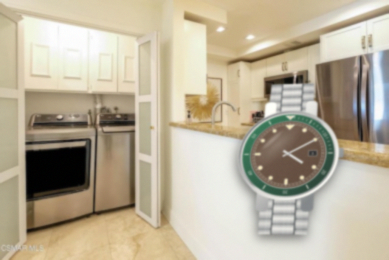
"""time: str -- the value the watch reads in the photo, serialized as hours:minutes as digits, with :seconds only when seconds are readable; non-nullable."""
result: 4:10
